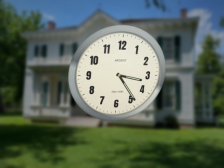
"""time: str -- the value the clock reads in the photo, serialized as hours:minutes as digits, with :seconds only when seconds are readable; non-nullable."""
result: 3:24
